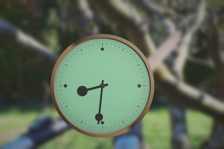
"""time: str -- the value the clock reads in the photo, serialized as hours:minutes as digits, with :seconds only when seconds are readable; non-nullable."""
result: 8:31
